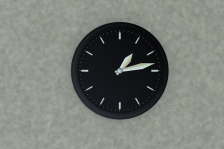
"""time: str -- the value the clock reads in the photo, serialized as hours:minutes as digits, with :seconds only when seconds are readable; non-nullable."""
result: 1:13
